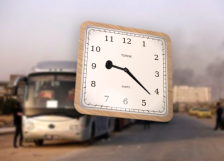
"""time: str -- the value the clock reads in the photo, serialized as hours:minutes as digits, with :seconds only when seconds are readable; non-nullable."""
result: 9:22
